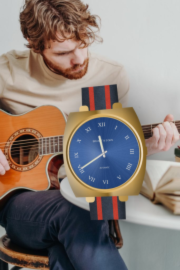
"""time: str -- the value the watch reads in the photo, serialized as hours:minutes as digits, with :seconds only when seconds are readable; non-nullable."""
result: 11:40
